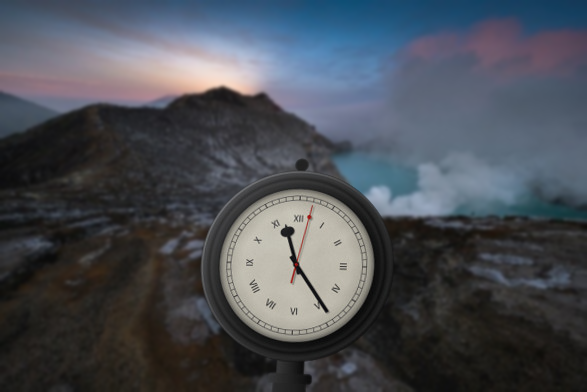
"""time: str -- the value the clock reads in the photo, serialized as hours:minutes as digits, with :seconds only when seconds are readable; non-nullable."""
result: 11:24:02
